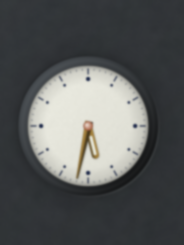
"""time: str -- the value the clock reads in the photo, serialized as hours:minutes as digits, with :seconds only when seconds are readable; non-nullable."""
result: 5:32
